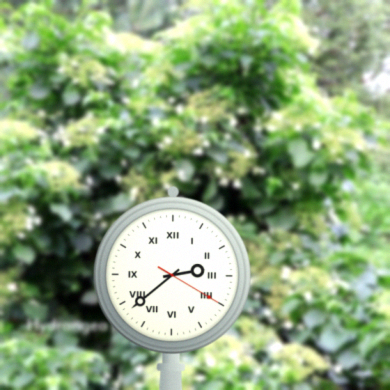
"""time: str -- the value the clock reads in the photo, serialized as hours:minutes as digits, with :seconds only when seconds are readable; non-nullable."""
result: 2:38:20
